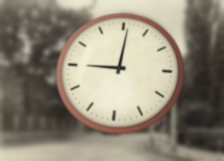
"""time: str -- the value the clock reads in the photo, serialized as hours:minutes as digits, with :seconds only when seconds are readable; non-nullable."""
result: 9:01
